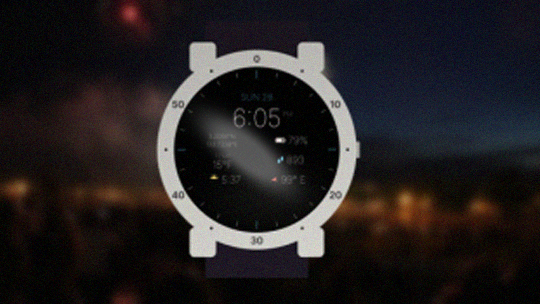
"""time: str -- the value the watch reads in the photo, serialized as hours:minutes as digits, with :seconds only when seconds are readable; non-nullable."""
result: 6:05
